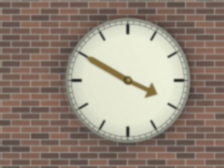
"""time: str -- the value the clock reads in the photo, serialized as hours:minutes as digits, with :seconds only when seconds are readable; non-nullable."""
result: 3:50
